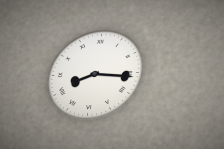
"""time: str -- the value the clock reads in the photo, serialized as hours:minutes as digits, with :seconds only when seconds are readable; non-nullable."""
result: 8:16
